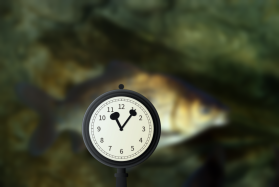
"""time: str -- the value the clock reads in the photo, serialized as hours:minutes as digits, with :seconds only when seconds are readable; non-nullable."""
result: 11:06
